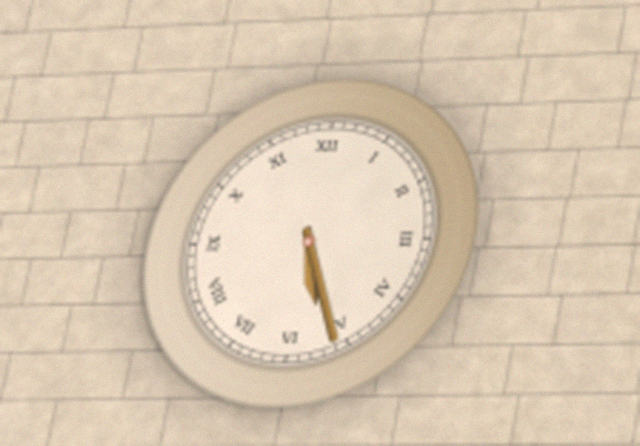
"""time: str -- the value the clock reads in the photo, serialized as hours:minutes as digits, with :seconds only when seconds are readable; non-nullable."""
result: 5:26
